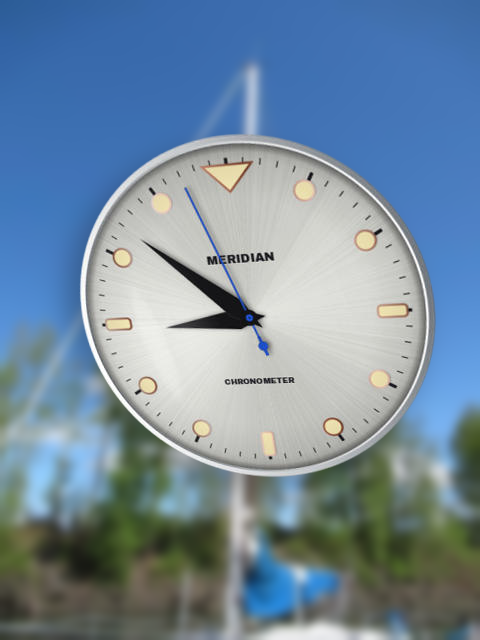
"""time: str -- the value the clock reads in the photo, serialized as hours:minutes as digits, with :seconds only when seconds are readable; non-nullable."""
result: 8:51:57
